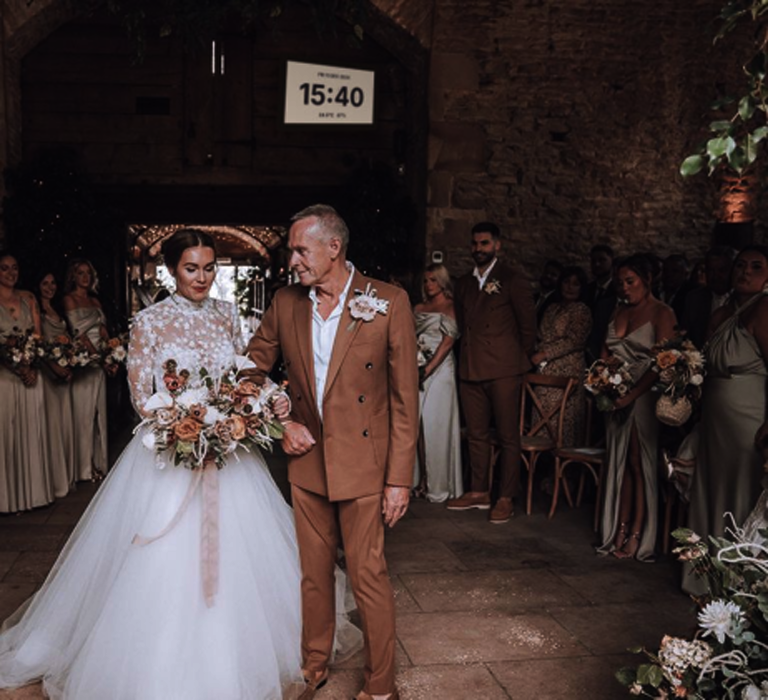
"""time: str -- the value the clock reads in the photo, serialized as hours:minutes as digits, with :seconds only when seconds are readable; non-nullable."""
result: 15:40
